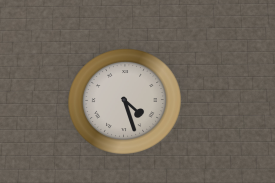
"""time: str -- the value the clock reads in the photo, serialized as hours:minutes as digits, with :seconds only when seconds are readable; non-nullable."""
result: 4:27
